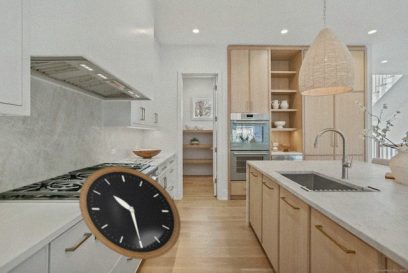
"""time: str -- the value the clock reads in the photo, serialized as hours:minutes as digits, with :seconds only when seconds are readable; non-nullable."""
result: 10:30
